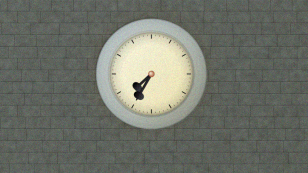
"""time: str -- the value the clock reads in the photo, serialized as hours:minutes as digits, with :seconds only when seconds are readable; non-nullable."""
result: 7:35
